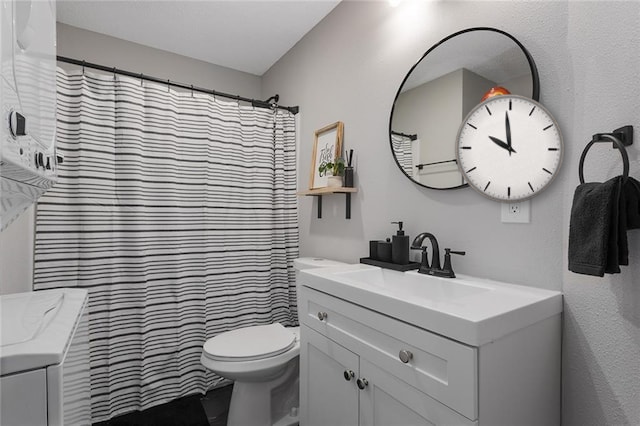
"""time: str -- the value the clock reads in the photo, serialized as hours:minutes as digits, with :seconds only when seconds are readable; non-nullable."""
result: 9:59
